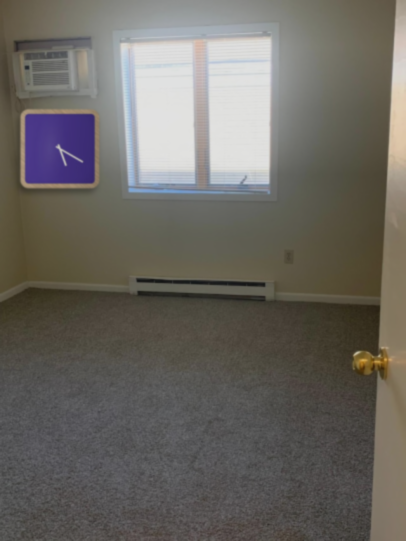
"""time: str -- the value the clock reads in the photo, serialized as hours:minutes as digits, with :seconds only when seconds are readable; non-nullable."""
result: 5:20
